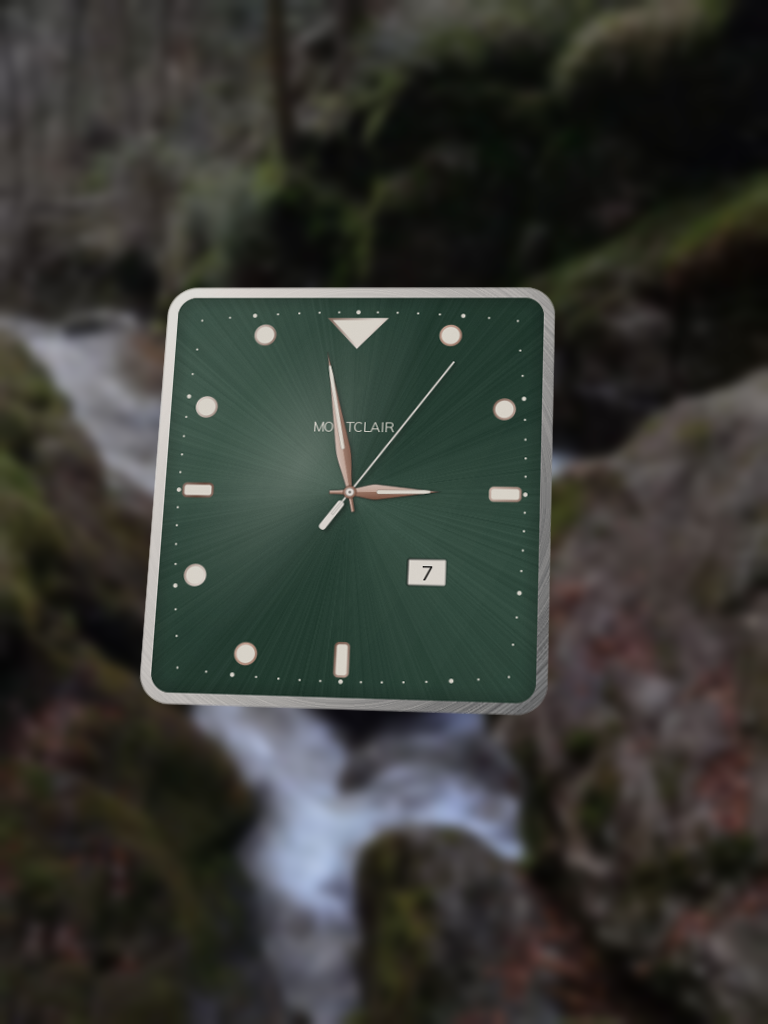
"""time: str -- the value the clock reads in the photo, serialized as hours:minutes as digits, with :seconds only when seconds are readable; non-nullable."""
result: 2:58:06
